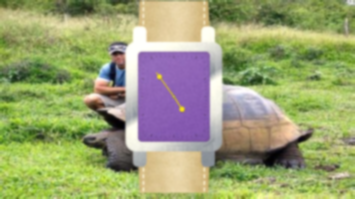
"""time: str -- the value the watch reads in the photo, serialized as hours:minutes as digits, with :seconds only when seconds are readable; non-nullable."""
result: 4:54
